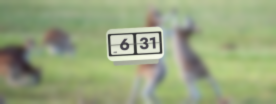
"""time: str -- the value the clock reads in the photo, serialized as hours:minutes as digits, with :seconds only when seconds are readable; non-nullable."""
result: 6:31
